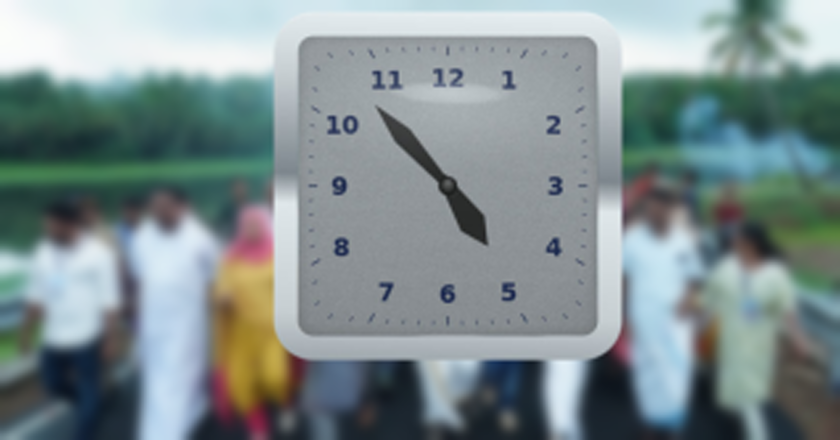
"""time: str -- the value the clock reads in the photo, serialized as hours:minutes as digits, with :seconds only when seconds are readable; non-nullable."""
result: 4:53
